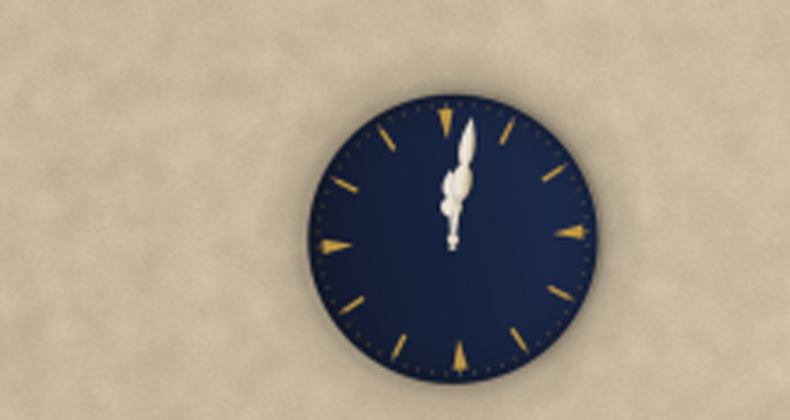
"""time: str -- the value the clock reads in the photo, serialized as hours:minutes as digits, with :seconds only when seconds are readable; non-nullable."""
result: 12:02
